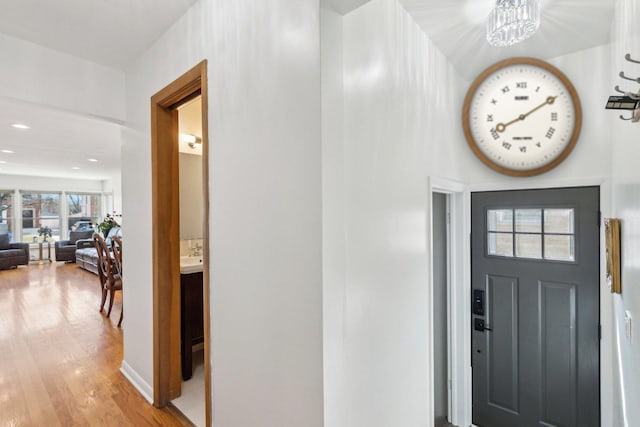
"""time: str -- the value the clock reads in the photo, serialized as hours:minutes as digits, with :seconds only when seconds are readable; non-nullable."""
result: 8:10
